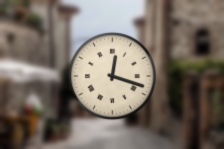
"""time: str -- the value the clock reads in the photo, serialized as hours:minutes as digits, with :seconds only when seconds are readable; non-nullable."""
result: 12:18
